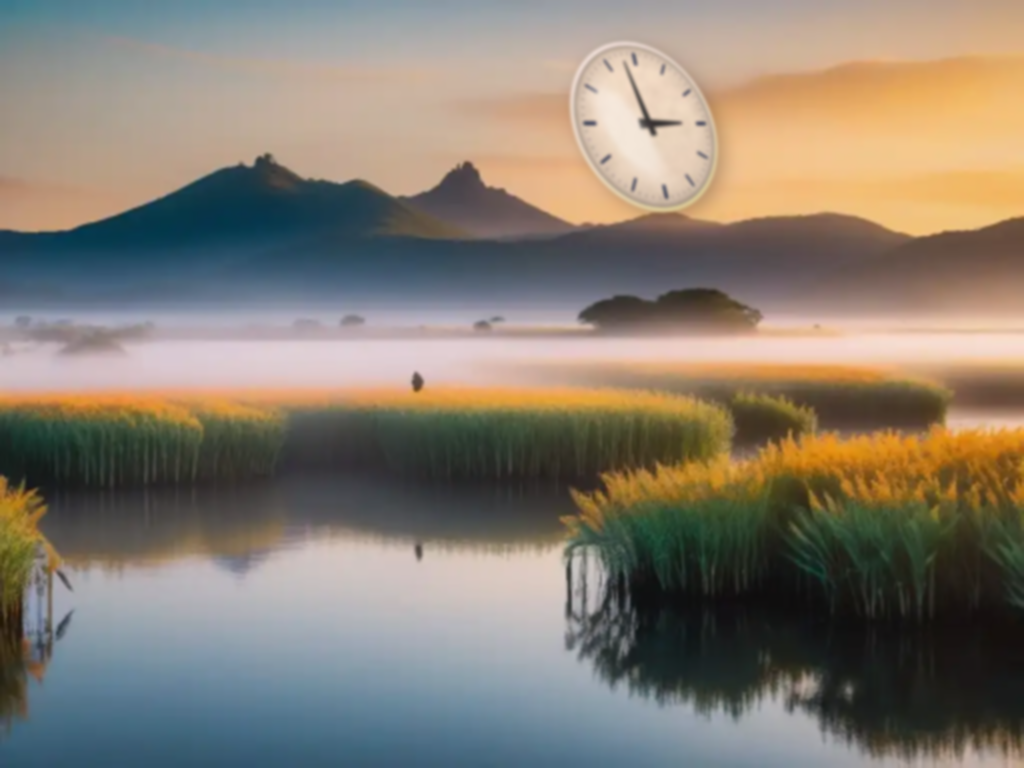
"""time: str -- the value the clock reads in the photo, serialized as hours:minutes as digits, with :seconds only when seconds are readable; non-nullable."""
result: 2:58
